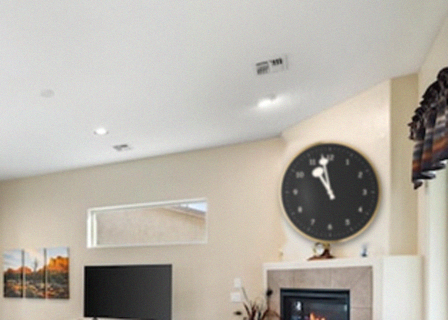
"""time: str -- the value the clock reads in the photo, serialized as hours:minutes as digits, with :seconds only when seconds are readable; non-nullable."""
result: 10:58
